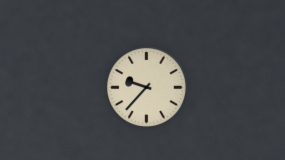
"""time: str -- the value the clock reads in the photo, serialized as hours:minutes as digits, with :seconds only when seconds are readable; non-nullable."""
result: 9:37
